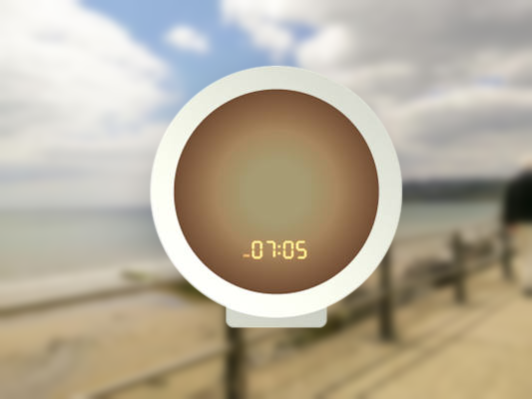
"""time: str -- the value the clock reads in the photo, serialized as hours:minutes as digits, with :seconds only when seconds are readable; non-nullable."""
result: 7:05
